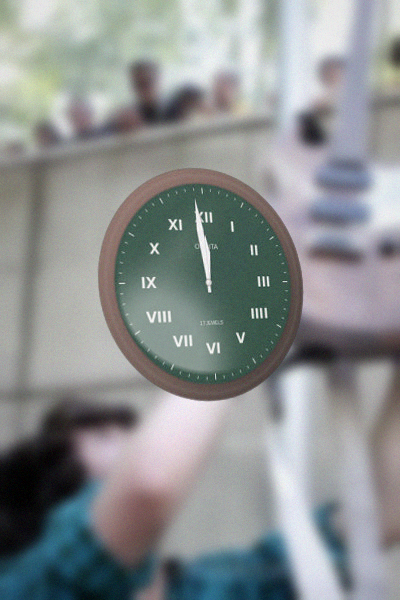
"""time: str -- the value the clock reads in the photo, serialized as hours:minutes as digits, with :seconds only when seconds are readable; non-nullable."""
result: 11:59
